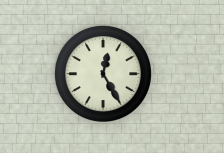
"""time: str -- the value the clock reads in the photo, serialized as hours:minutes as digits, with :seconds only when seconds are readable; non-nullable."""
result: 12:25
